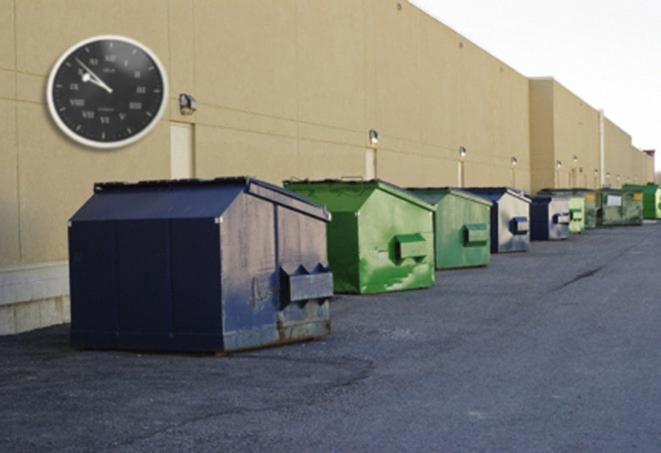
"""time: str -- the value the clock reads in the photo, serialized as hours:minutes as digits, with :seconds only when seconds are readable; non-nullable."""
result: 9:52
